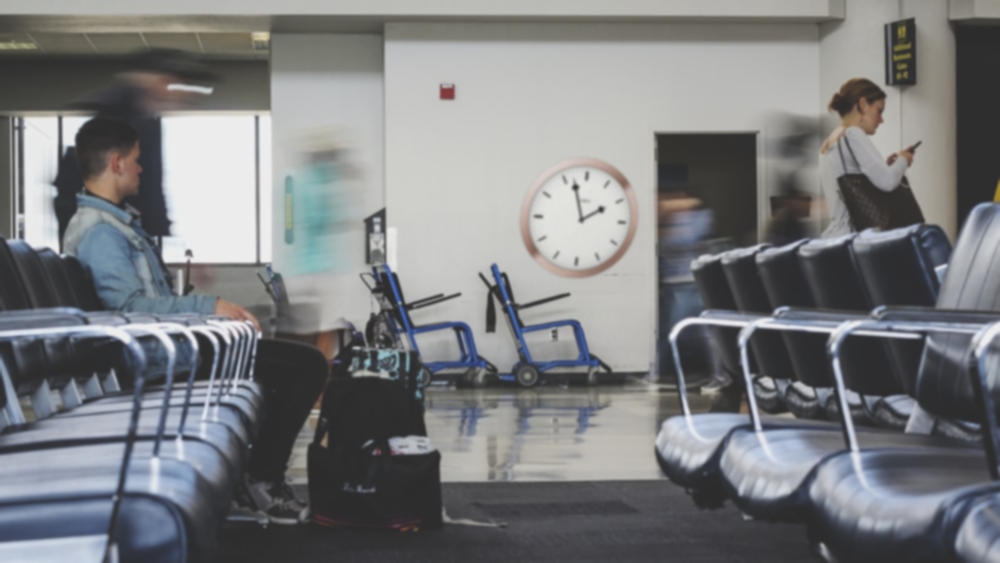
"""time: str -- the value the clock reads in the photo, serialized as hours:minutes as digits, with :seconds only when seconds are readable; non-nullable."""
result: 1:57
